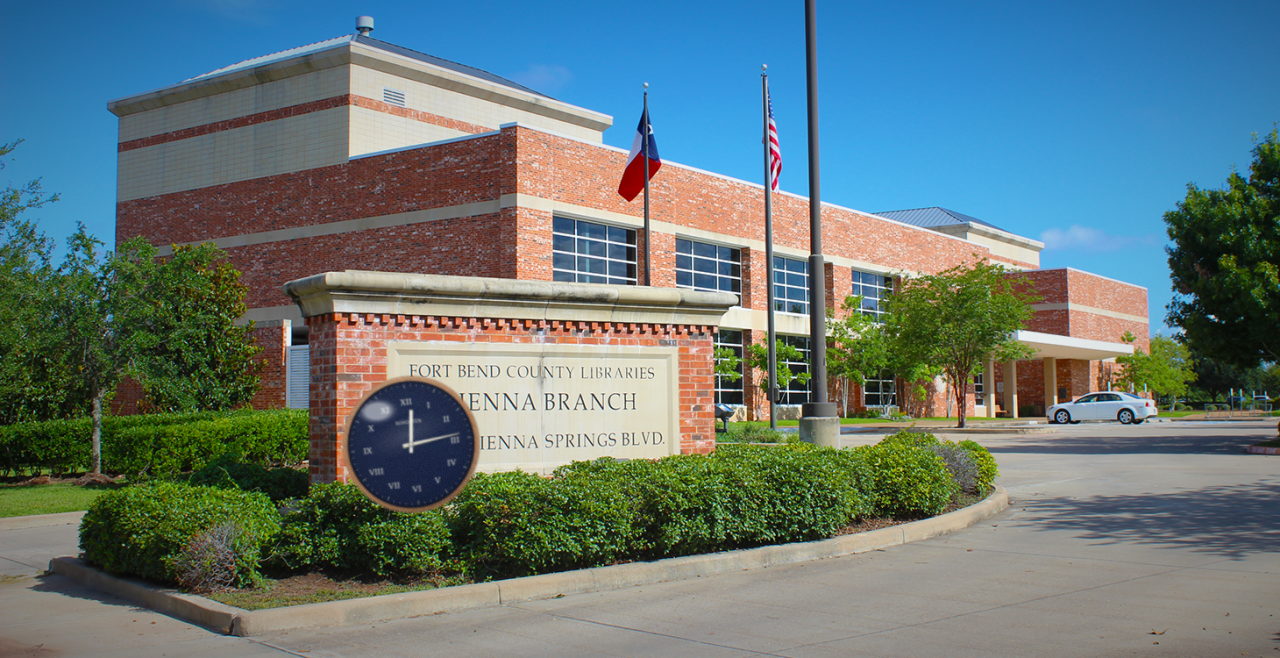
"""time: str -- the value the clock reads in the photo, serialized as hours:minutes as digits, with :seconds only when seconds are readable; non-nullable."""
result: 12:14
